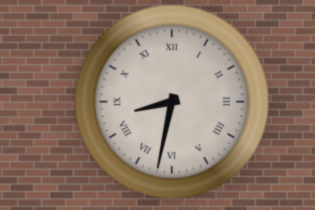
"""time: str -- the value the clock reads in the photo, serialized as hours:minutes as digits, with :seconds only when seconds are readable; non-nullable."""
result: 8:32
